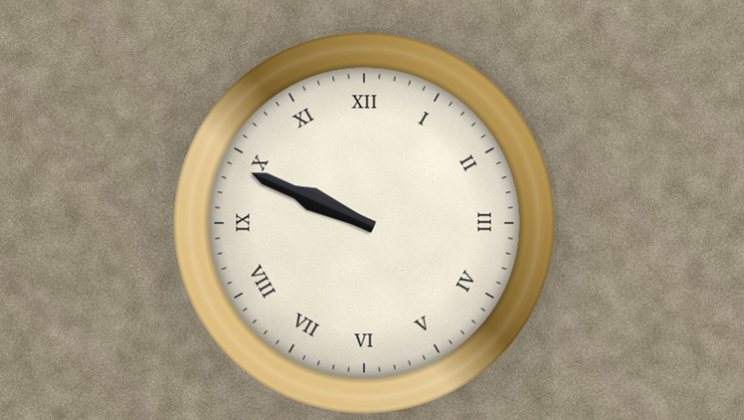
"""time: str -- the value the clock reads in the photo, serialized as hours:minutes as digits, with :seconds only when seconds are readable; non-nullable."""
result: 9:49
